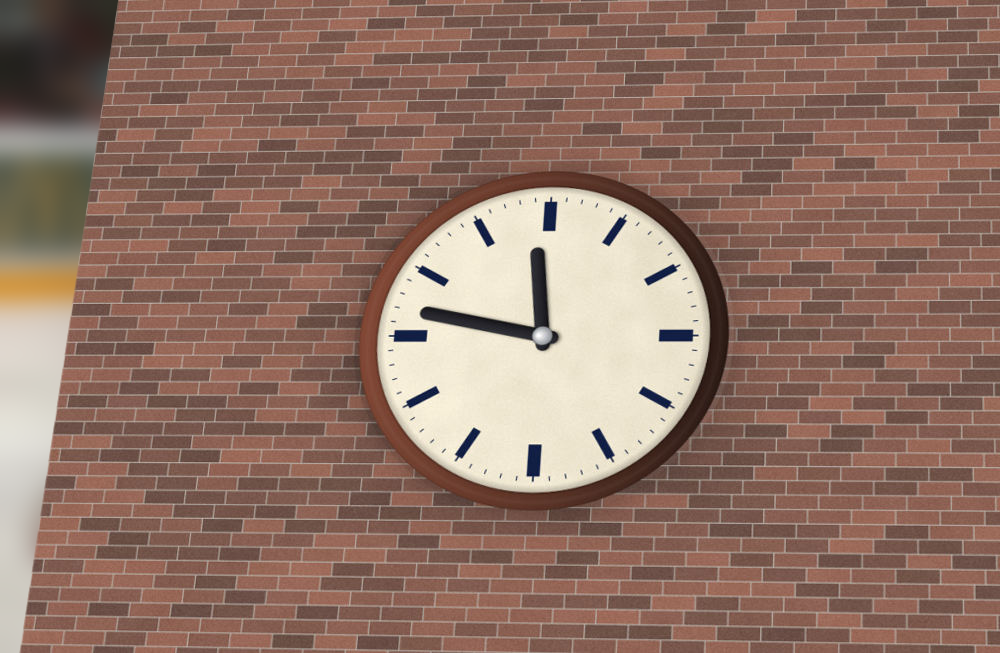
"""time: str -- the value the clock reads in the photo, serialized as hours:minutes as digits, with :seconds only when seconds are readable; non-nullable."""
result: 11:47
